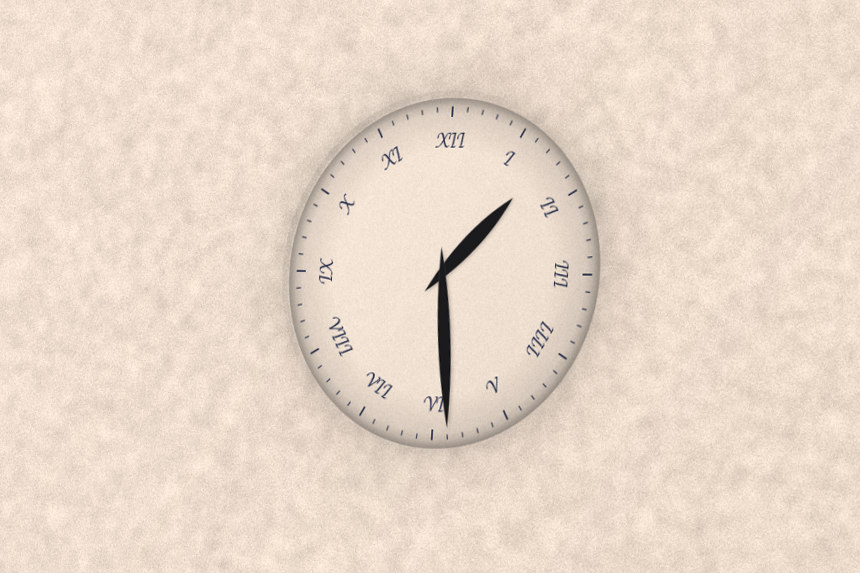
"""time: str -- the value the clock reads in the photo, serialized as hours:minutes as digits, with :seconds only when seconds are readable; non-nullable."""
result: 1:29
